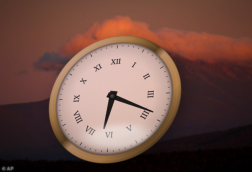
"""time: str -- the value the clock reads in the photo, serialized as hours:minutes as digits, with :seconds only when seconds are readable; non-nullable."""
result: 6:19
